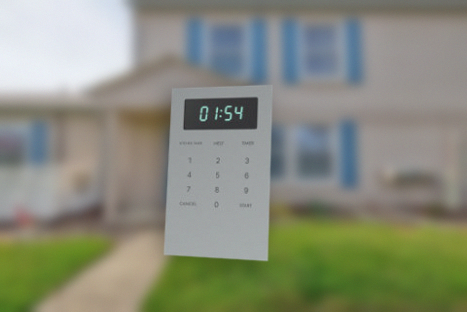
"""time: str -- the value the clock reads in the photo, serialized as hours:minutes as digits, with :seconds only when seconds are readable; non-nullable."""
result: 1:54
